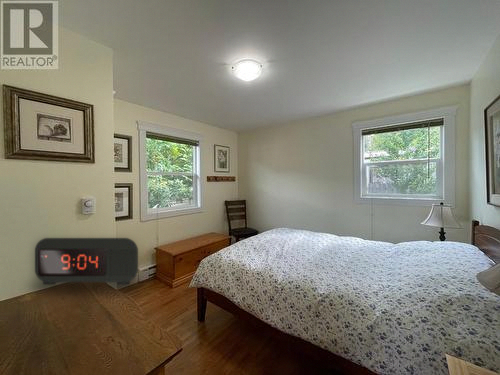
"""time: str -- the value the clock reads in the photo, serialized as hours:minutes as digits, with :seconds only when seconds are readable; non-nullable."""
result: 9:04
